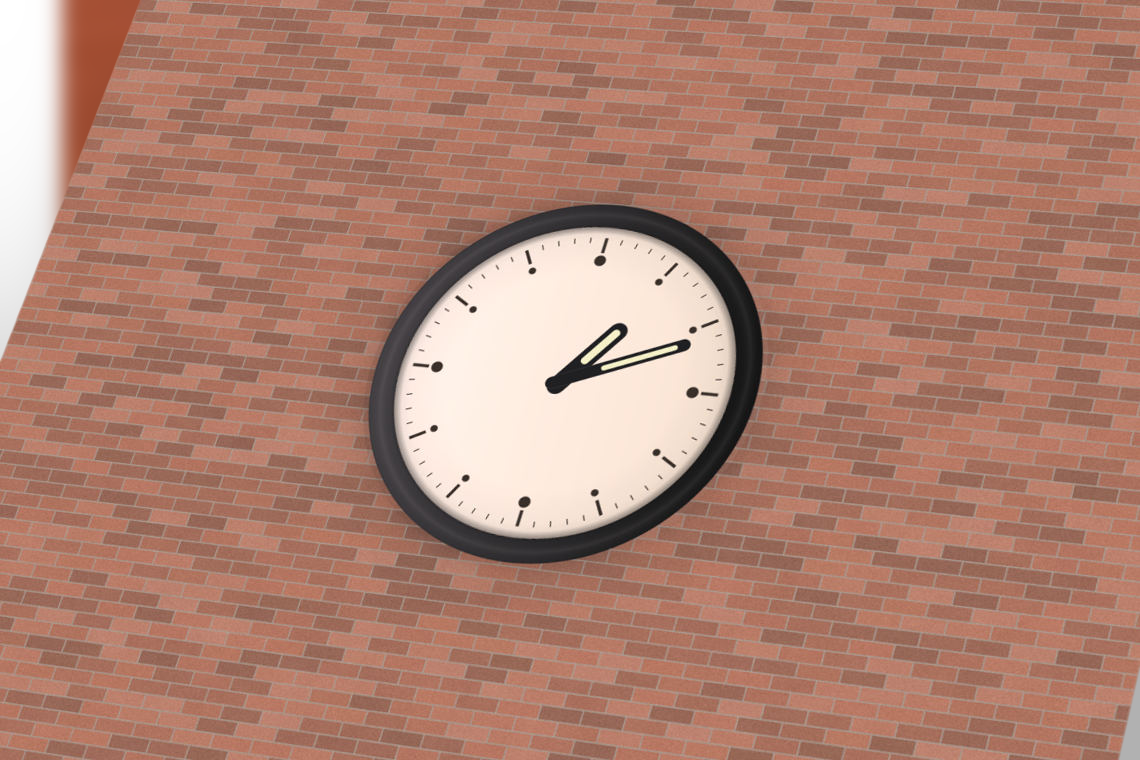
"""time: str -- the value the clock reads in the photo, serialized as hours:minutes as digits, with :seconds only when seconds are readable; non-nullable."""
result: 1:11
